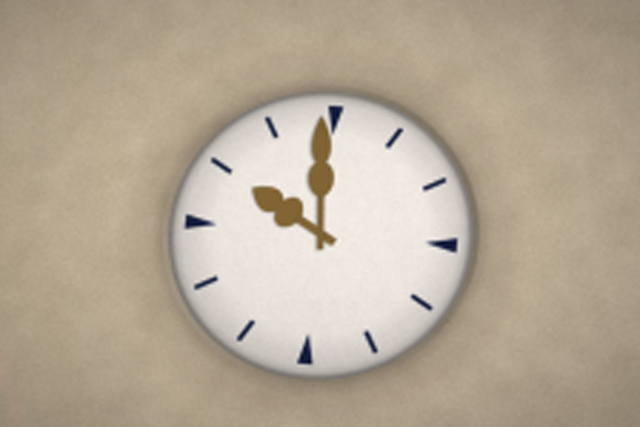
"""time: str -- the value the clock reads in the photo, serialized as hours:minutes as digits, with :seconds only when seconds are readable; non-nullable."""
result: 9:59
